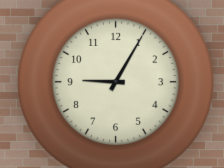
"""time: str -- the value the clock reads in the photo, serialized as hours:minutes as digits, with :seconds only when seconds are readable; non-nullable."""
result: 9:05
